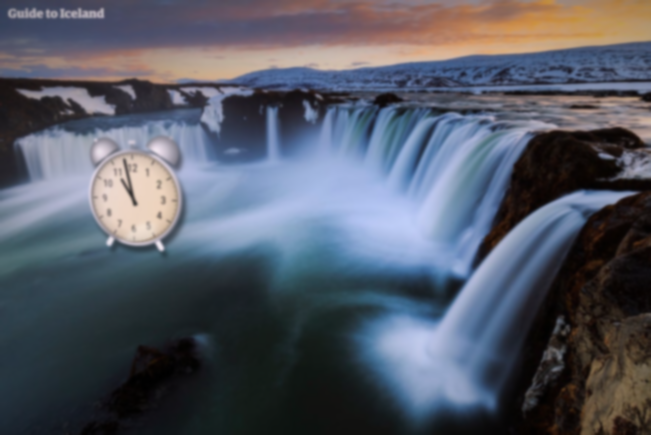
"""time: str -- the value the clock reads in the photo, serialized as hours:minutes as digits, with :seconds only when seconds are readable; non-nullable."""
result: 10:58
